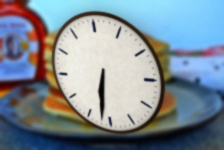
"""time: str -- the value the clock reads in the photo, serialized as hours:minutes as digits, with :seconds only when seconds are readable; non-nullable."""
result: 6:32
